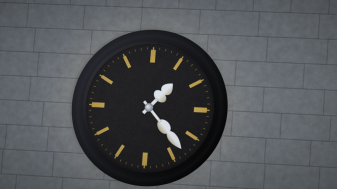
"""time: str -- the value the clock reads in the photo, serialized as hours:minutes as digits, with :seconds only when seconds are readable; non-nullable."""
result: 1:23
